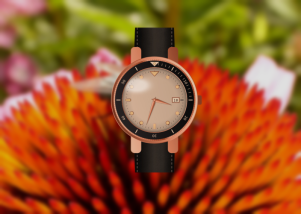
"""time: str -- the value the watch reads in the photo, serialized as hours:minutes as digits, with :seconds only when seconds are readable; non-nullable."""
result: 3:33
